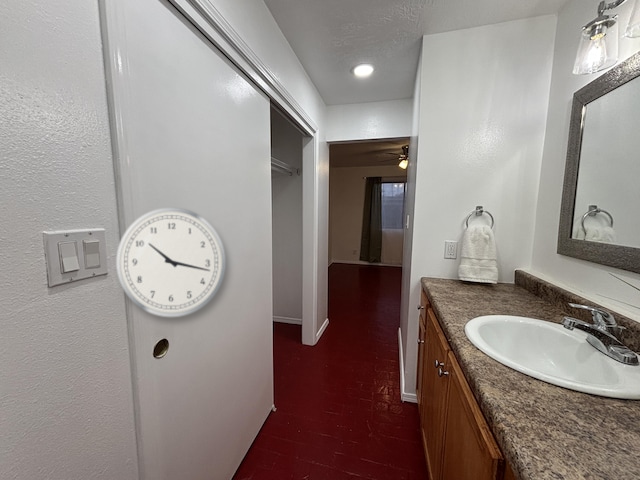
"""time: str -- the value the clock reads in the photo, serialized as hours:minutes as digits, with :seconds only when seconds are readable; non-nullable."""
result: 10:17
